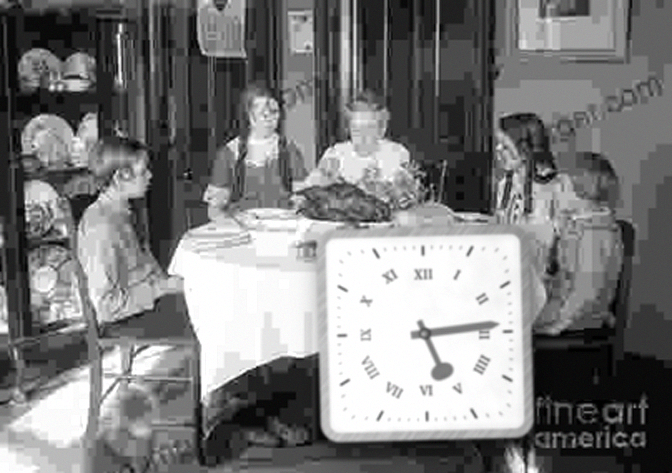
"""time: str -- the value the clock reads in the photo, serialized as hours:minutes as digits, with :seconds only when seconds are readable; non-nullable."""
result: 5:14
